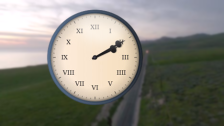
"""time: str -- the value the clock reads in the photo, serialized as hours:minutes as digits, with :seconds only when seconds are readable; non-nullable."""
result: 2:10
